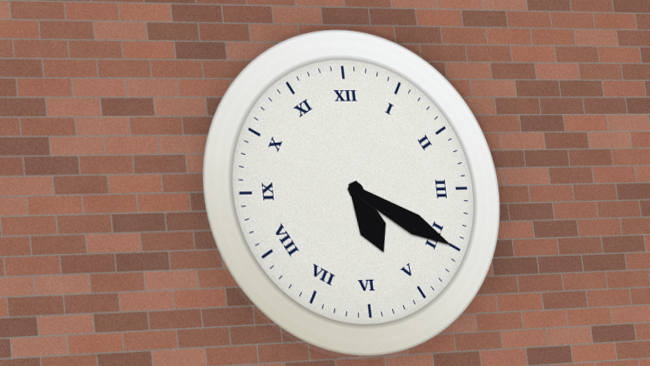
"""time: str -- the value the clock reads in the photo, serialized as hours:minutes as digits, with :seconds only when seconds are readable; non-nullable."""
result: 5:20
